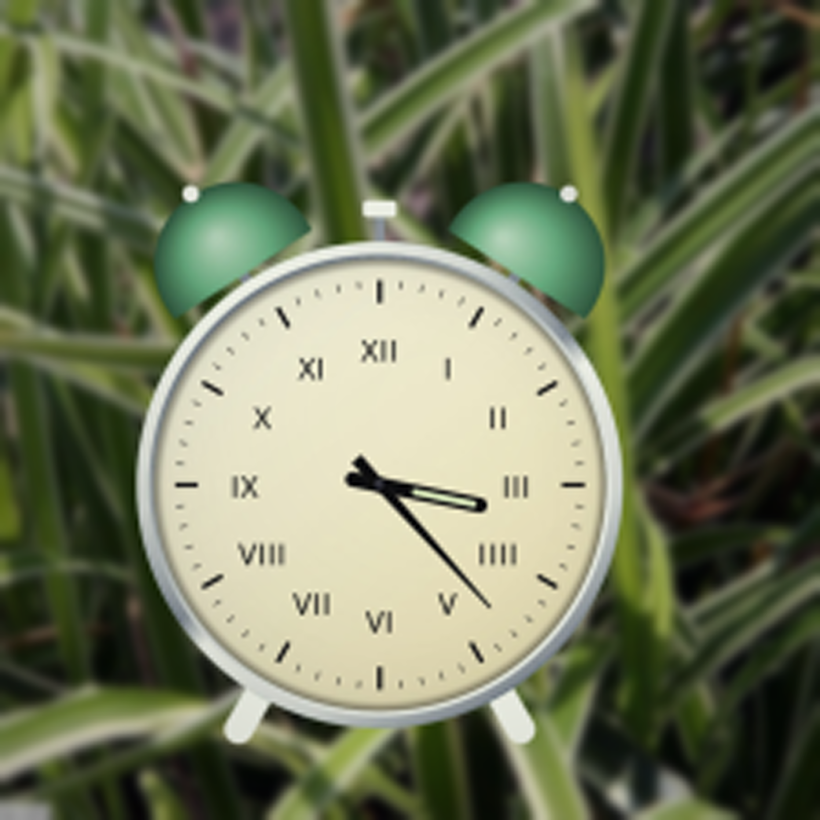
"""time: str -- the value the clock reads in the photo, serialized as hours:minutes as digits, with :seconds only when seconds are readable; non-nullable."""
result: 3:23
